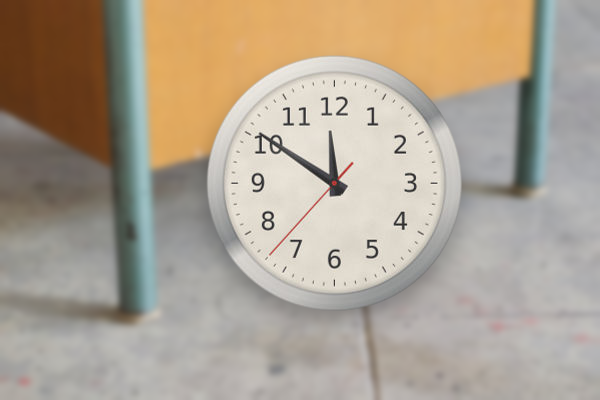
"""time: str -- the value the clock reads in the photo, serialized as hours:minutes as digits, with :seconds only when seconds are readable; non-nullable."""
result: 11:50:37
